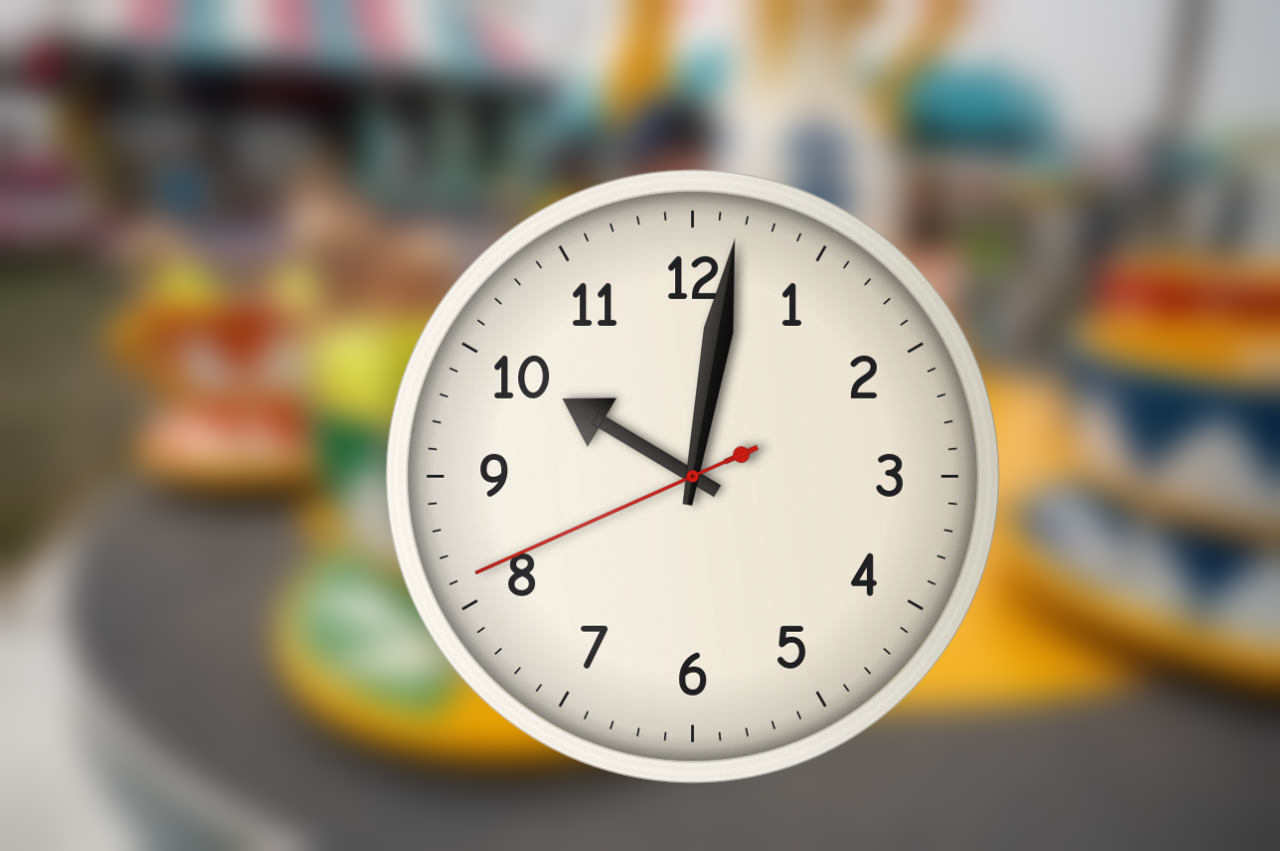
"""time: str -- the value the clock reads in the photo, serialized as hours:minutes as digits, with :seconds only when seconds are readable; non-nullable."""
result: 10:01:41
